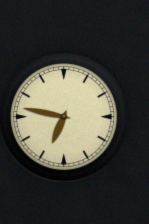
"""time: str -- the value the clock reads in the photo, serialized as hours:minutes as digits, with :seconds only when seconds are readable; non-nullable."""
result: 6:47
